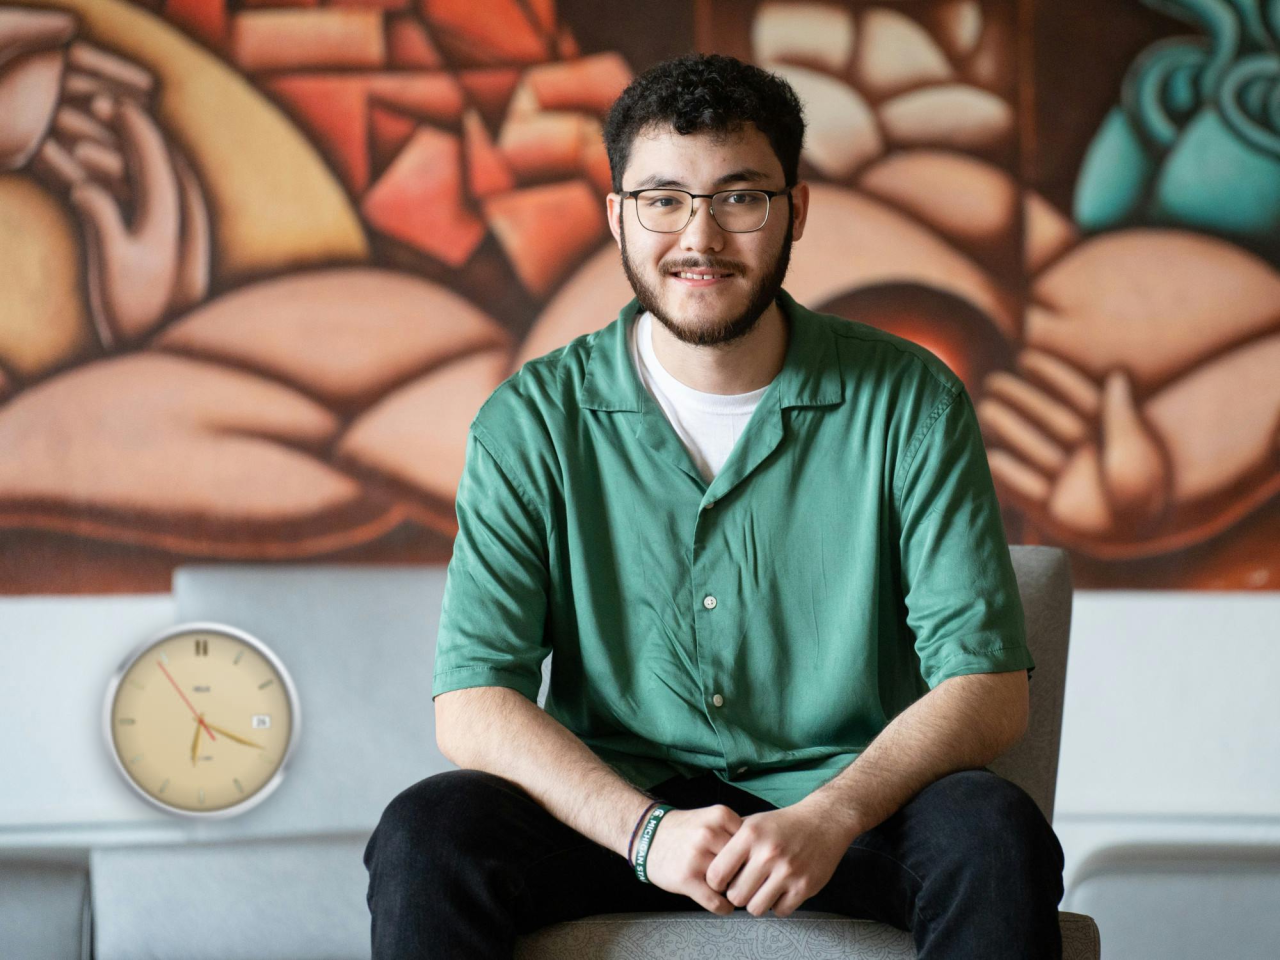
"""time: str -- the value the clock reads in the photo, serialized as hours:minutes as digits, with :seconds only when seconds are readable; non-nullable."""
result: 6:18:54
